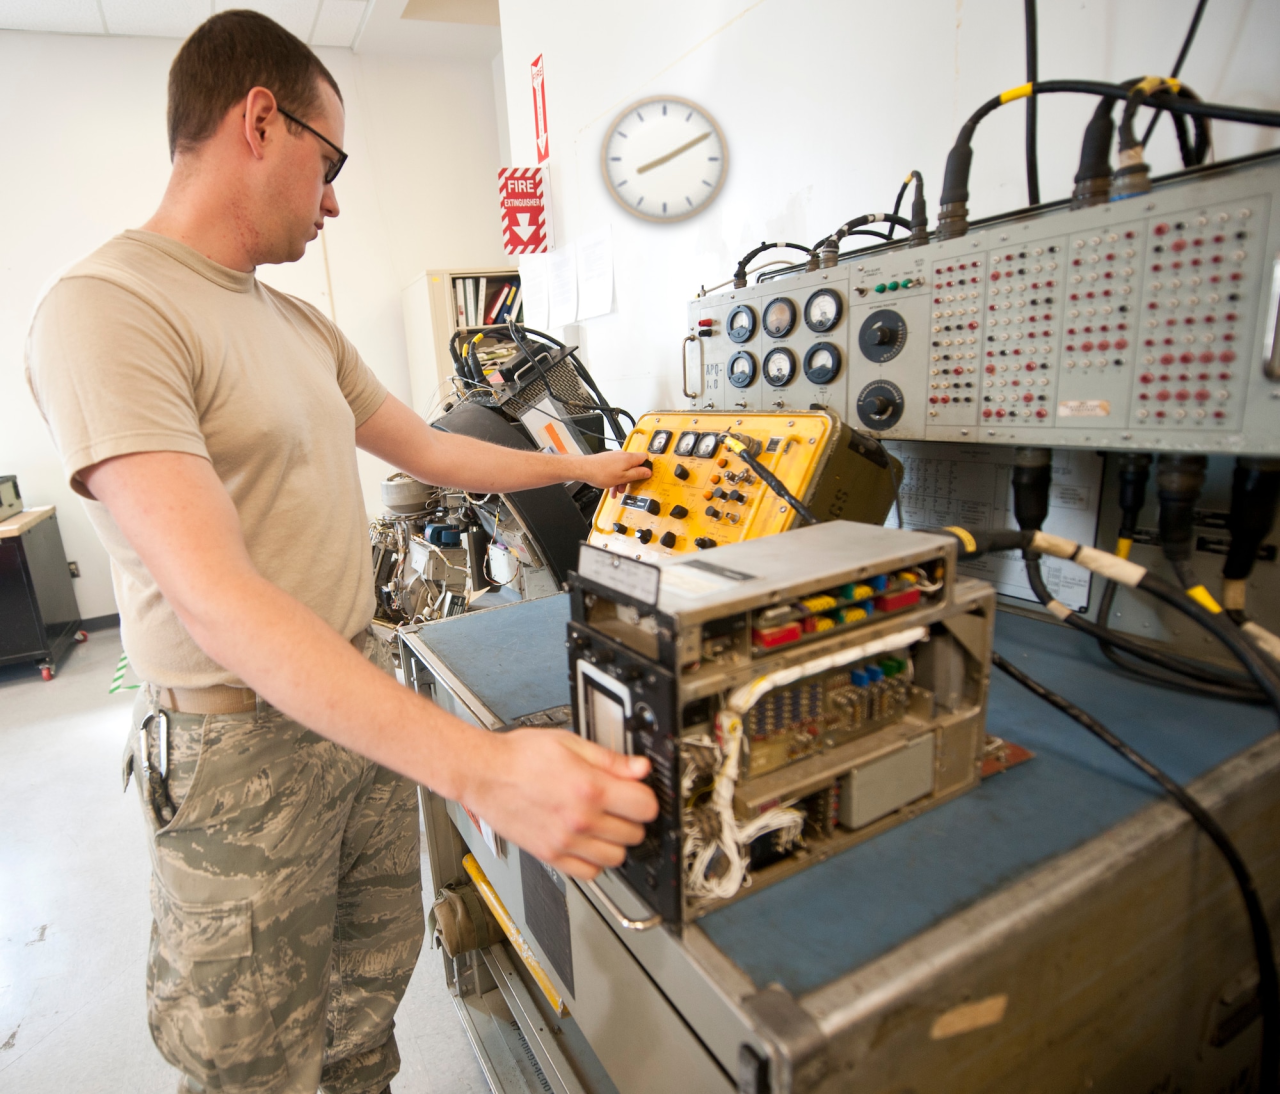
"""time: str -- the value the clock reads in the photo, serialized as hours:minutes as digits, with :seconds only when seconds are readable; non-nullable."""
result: 8:10
